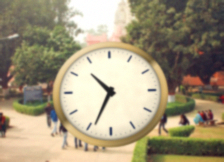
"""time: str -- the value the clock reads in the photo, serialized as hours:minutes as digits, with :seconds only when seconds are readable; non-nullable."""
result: 10:34
